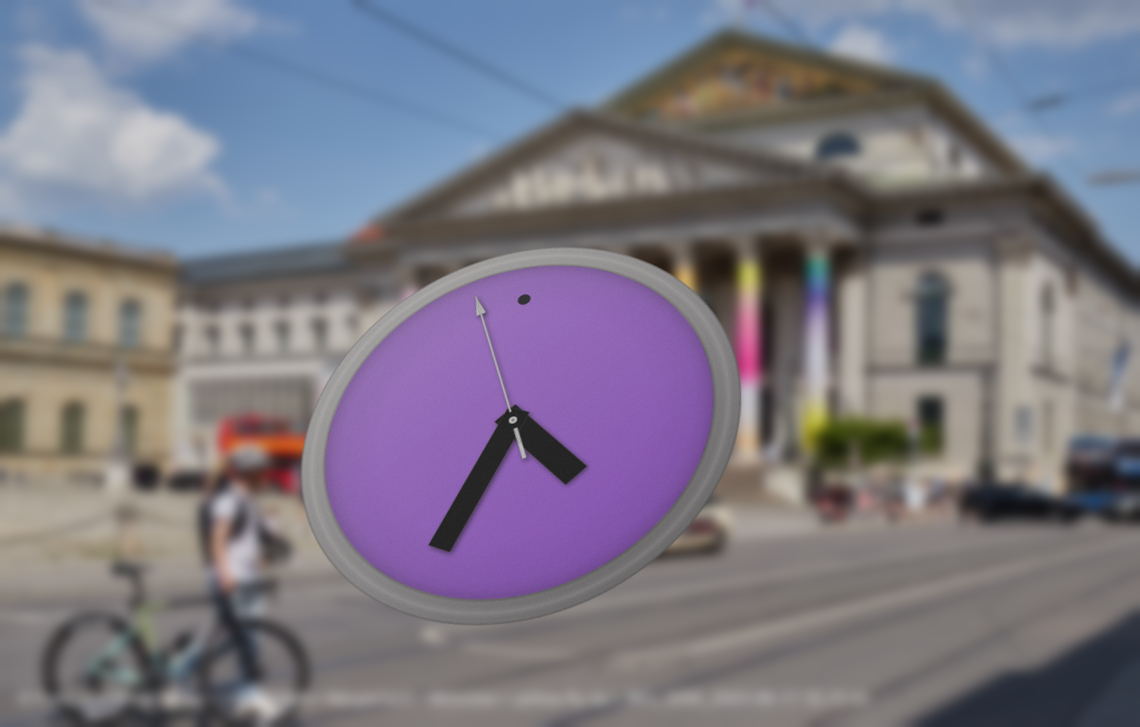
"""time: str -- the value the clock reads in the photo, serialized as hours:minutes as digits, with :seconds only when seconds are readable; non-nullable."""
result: 4:33:57
